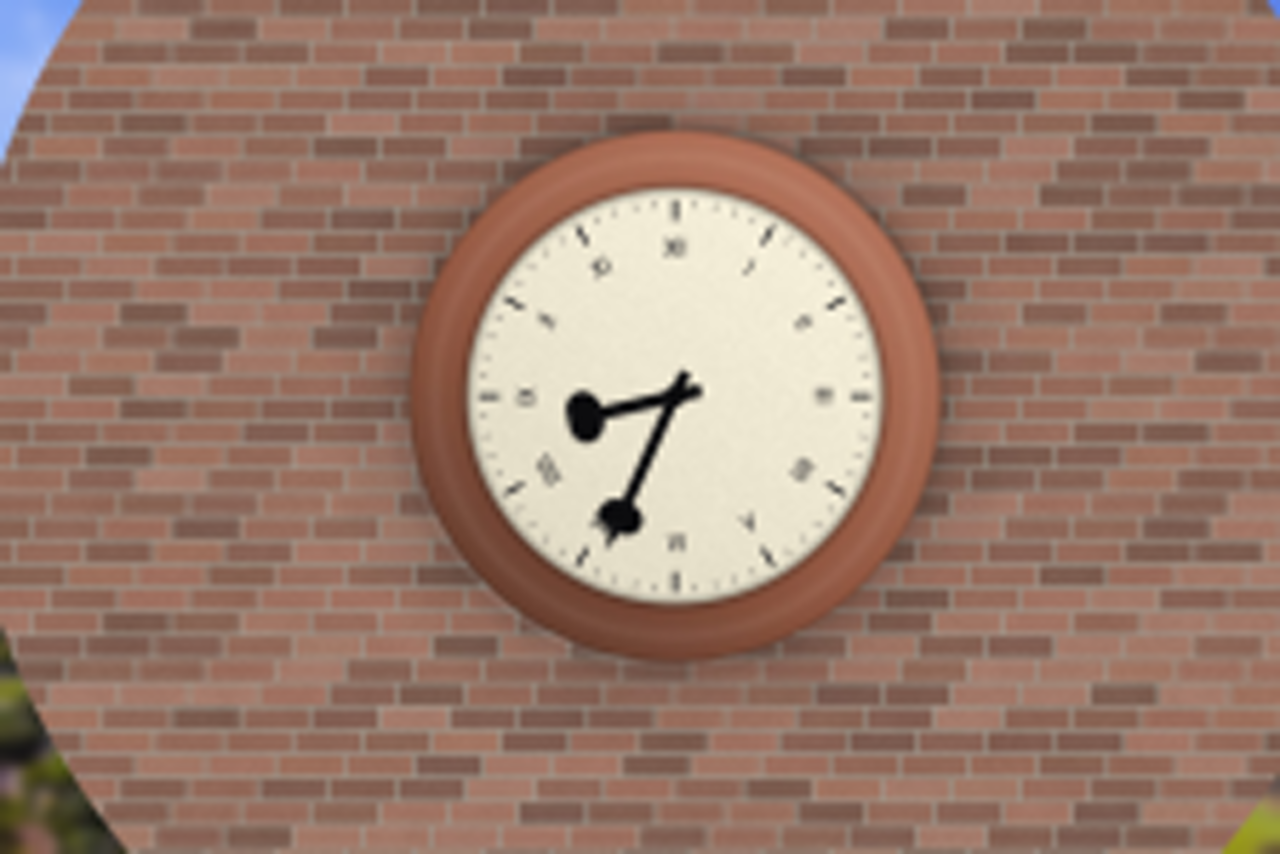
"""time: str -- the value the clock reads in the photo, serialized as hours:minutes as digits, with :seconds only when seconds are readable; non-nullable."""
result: 8:34
